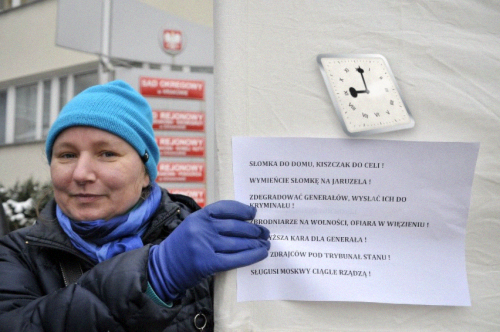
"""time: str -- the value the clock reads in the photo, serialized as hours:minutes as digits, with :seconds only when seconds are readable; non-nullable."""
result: 9:01
